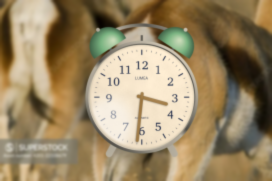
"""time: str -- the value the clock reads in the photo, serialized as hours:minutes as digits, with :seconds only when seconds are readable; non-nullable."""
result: 3:31
